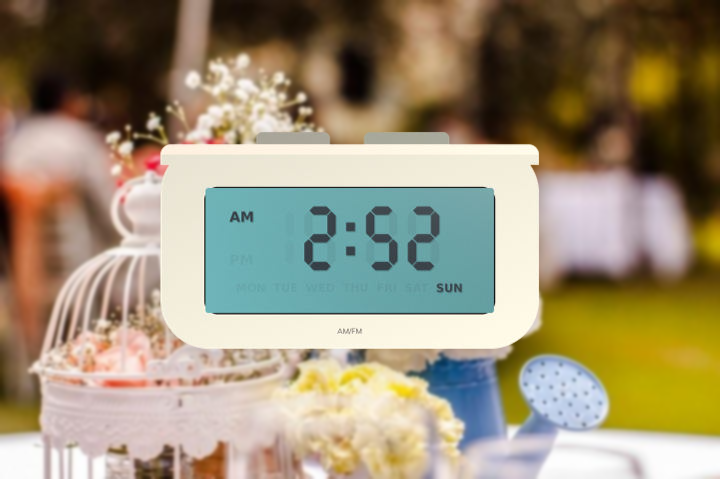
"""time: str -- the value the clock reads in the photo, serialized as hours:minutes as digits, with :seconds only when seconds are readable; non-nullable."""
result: 2:52
